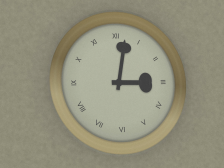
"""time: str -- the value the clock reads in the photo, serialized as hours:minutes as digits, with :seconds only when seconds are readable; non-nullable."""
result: 3:02
